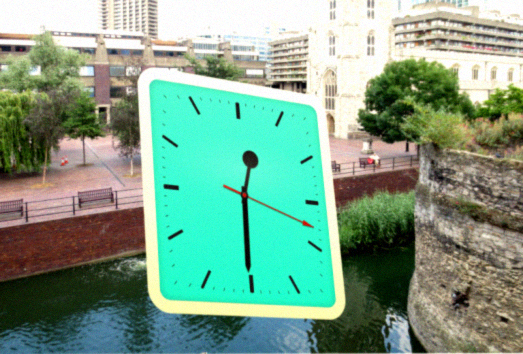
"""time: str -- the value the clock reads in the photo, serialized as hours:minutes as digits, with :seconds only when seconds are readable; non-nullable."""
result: 12:30:18
